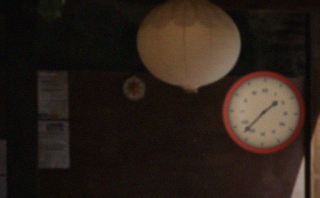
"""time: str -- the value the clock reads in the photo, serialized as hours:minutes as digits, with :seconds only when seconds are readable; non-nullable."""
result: 1:37
